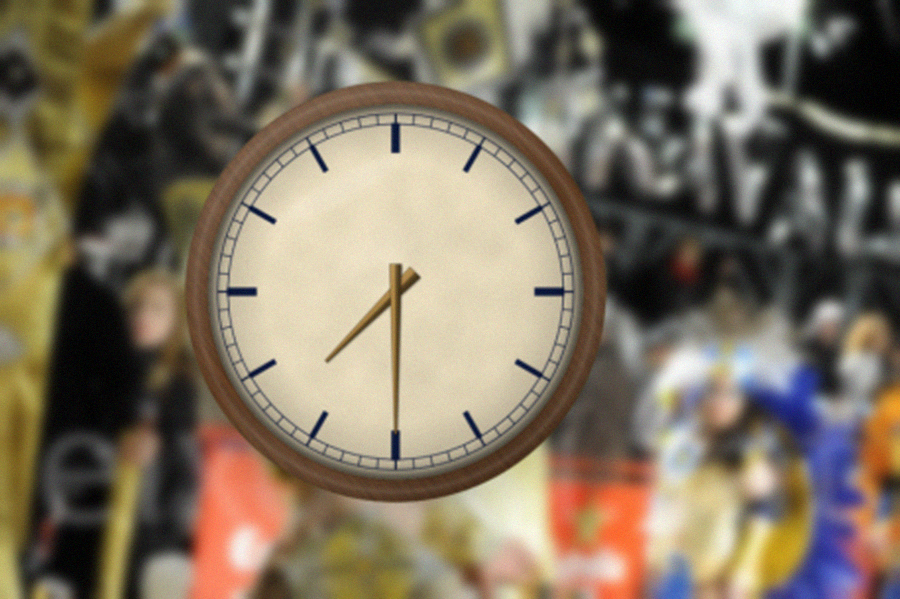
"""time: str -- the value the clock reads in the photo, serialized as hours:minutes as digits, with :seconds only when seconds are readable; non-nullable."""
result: 7:30
